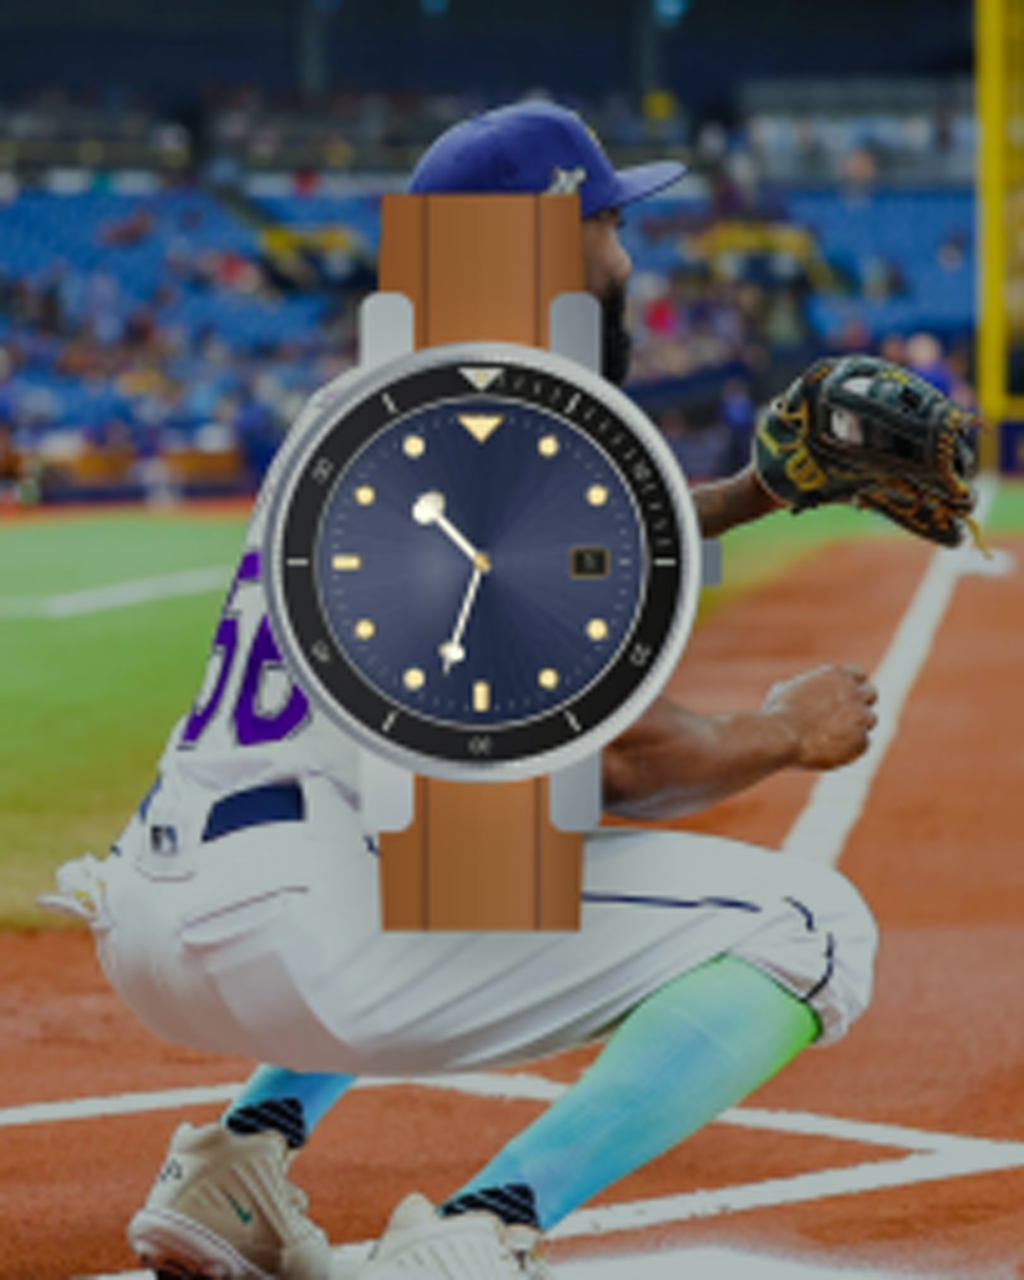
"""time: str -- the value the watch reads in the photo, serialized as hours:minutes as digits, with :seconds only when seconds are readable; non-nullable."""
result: 10:33
